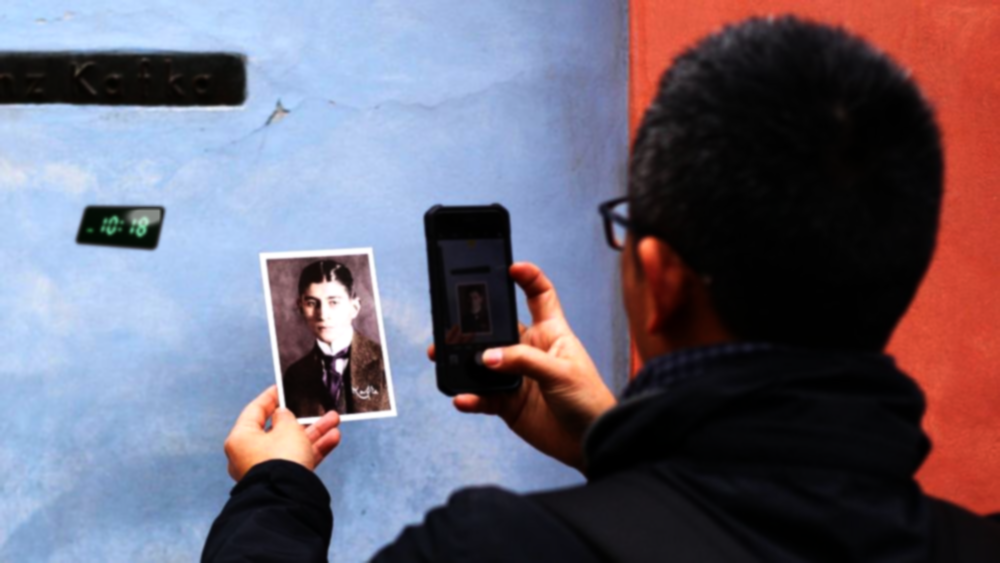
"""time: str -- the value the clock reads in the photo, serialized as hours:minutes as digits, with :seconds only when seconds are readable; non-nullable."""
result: 10:18
